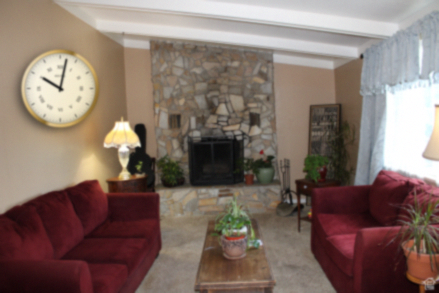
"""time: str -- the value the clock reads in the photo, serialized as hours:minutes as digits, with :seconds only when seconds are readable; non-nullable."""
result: 10:02
